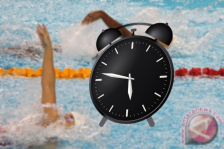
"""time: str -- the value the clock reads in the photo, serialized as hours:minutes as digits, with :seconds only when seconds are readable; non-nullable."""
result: 5:47
